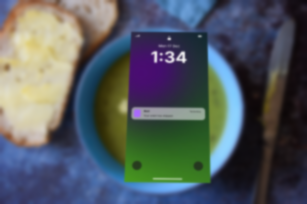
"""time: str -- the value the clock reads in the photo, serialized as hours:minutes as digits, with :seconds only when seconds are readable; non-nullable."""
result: 1:34
